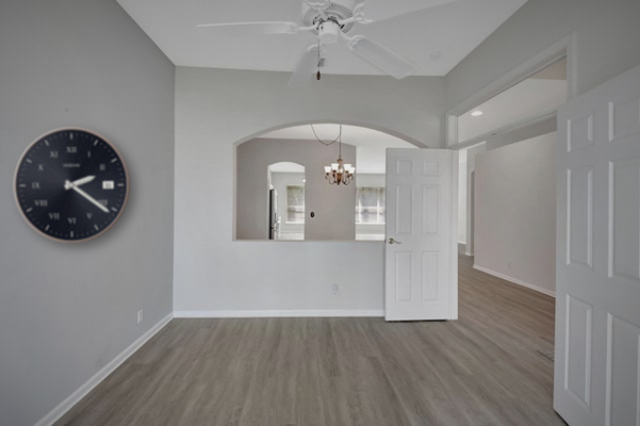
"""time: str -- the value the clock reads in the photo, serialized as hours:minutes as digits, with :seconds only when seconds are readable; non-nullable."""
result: 2:21
